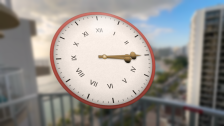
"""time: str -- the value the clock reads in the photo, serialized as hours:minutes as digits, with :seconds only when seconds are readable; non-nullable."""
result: 3:15
